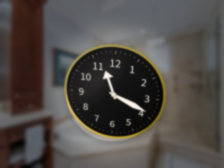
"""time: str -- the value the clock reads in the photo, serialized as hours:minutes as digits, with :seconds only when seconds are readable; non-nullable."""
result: 11:19
